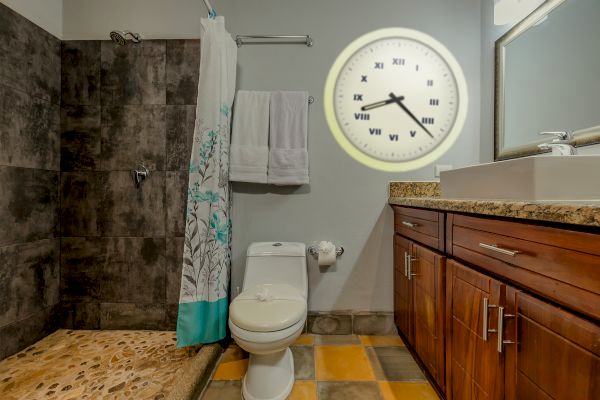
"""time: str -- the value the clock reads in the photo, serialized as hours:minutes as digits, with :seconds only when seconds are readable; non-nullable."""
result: 8:22
